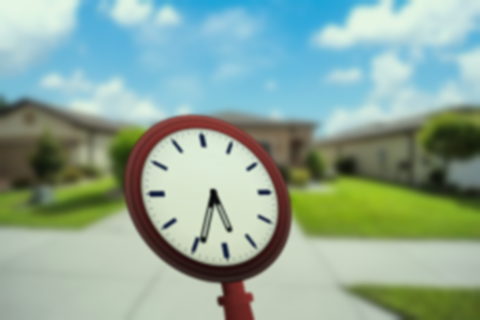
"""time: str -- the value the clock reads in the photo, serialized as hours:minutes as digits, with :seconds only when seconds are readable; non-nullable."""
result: 5:34
